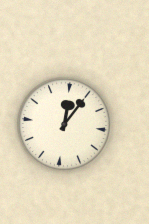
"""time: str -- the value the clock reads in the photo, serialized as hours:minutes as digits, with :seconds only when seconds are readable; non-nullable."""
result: 12:05
